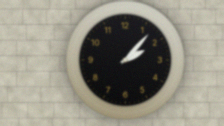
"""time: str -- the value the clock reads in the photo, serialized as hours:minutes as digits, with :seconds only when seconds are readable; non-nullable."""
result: 2:07
